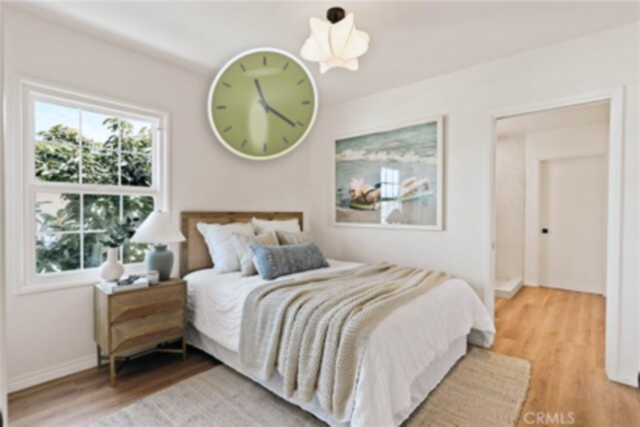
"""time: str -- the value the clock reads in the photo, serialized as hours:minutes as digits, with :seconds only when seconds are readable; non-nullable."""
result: 11:21
